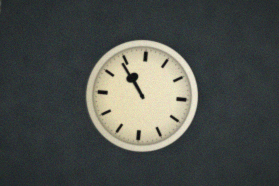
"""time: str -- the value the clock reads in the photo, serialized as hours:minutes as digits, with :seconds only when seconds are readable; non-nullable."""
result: 10:54
